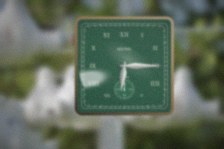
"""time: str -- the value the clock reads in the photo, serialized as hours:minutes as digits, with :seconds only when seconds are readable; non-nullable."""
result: 6:15
